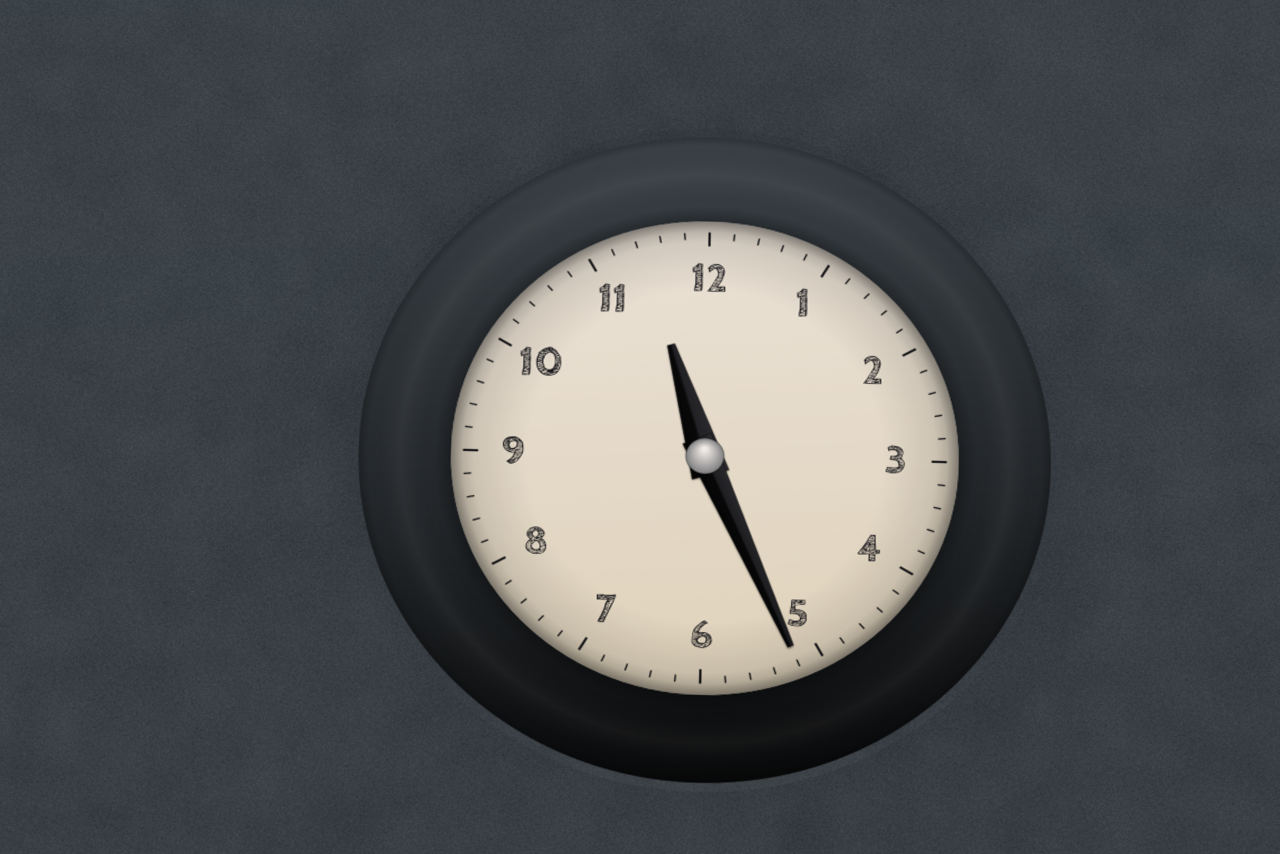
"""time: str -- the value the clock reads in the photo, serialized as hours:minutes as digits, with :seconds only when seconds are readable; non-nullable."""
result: 11:26
